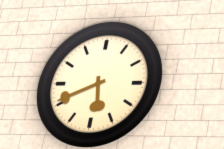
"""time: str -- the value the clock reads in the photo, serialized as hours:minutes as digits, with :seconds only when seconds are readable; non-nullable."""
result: 5:41
